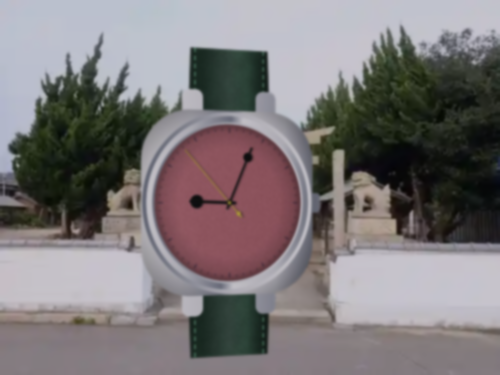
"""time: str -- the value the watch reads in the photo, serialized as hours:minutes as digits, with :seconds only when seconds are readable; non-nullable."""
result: 9:03:53
